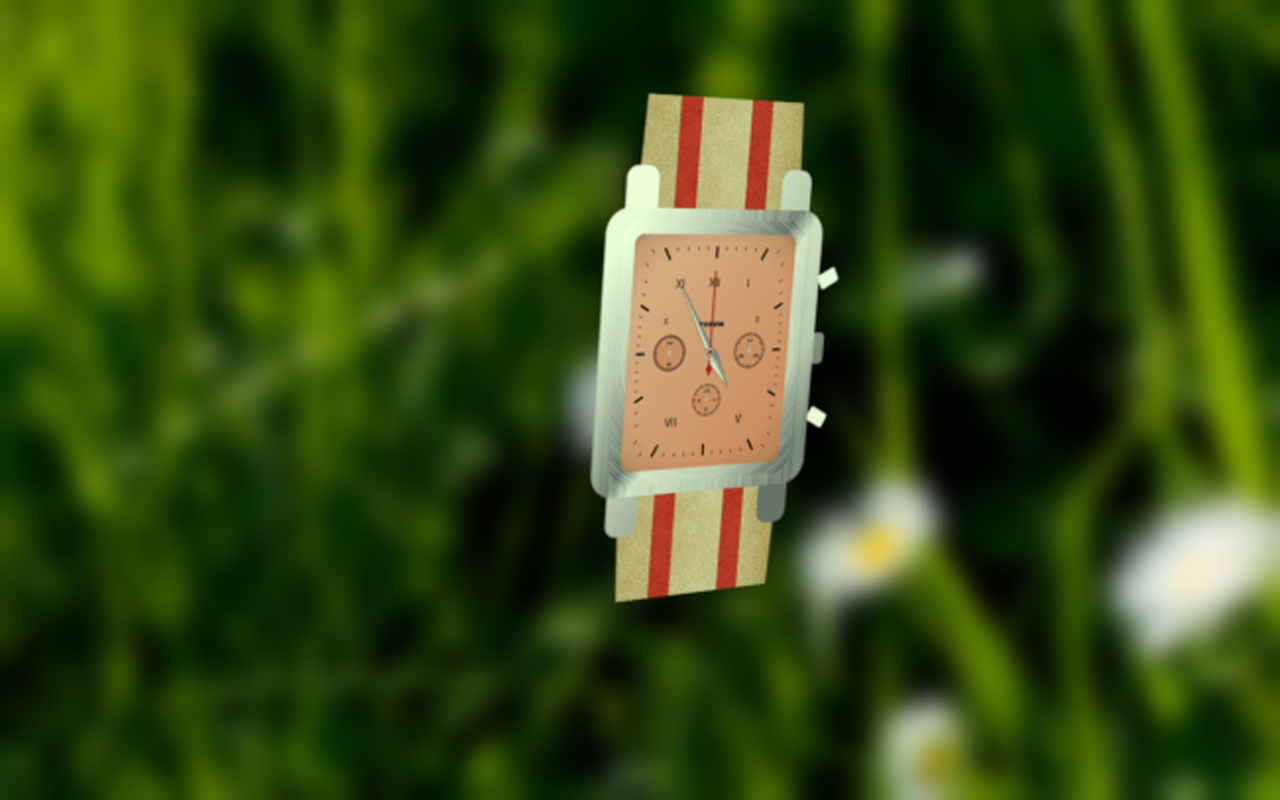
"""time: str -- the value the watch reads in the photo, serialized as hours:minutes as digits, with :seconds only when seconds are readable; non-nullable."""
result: 4:55
